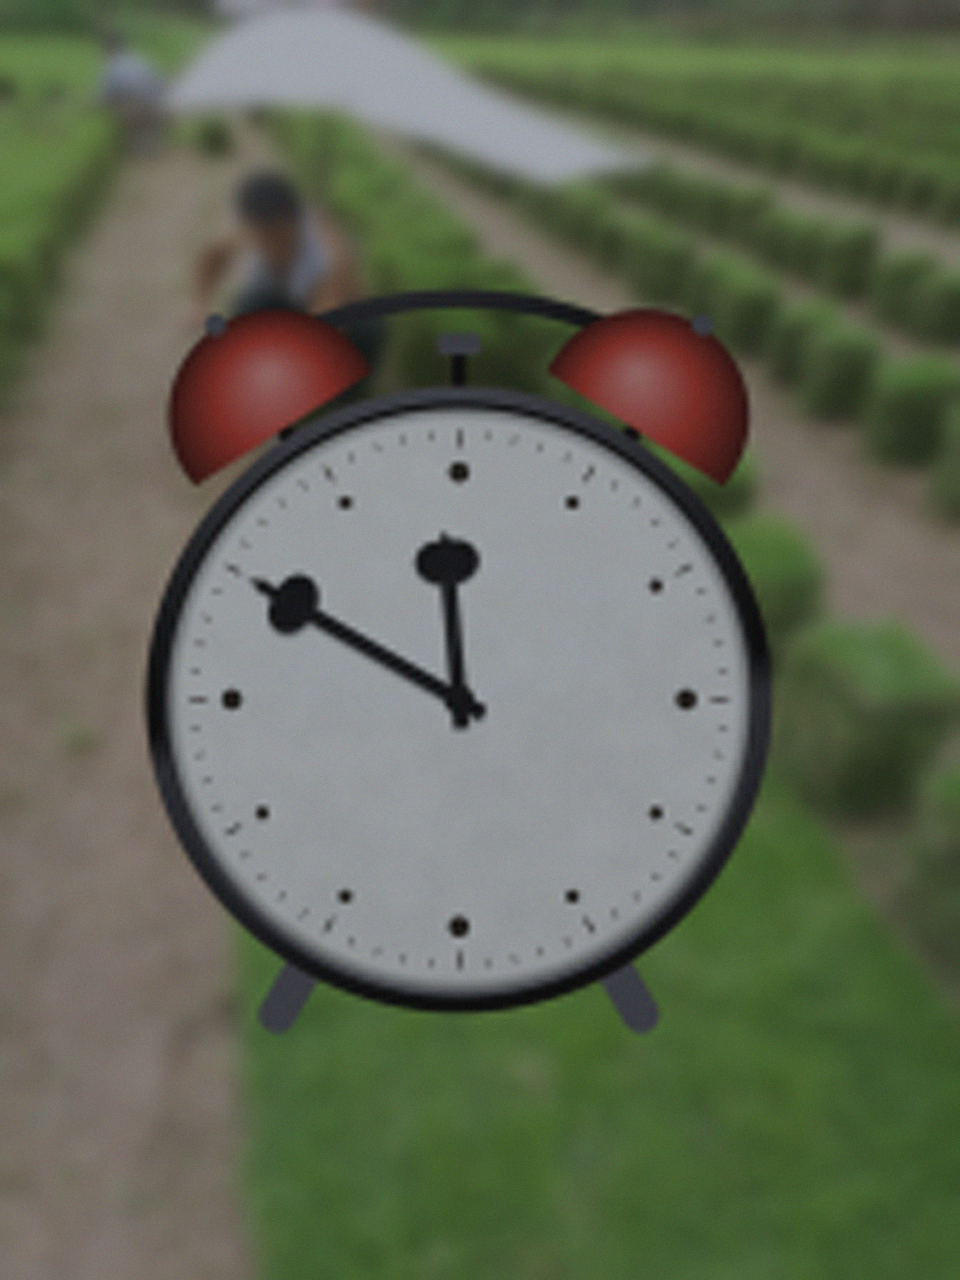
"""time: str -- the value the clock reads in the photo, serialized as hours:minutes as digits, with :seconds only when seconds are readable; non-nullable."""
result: 11:50
